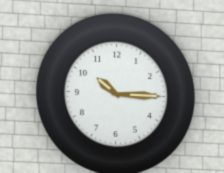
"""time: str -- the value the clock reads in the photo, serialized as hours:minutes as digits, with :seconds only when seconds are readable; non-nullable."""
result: 10:15
